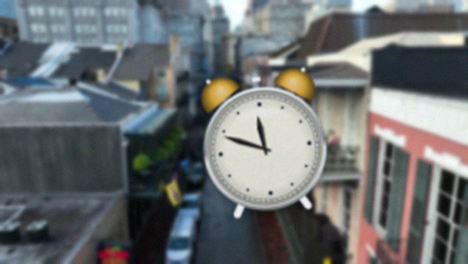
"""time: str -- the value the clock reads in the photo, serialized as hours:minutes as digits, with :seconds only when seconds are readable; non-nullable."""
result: 11:49
